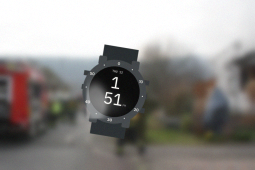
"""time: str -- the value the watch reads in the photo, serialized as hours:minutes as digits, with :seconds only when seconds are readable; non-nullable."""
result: 1:51
